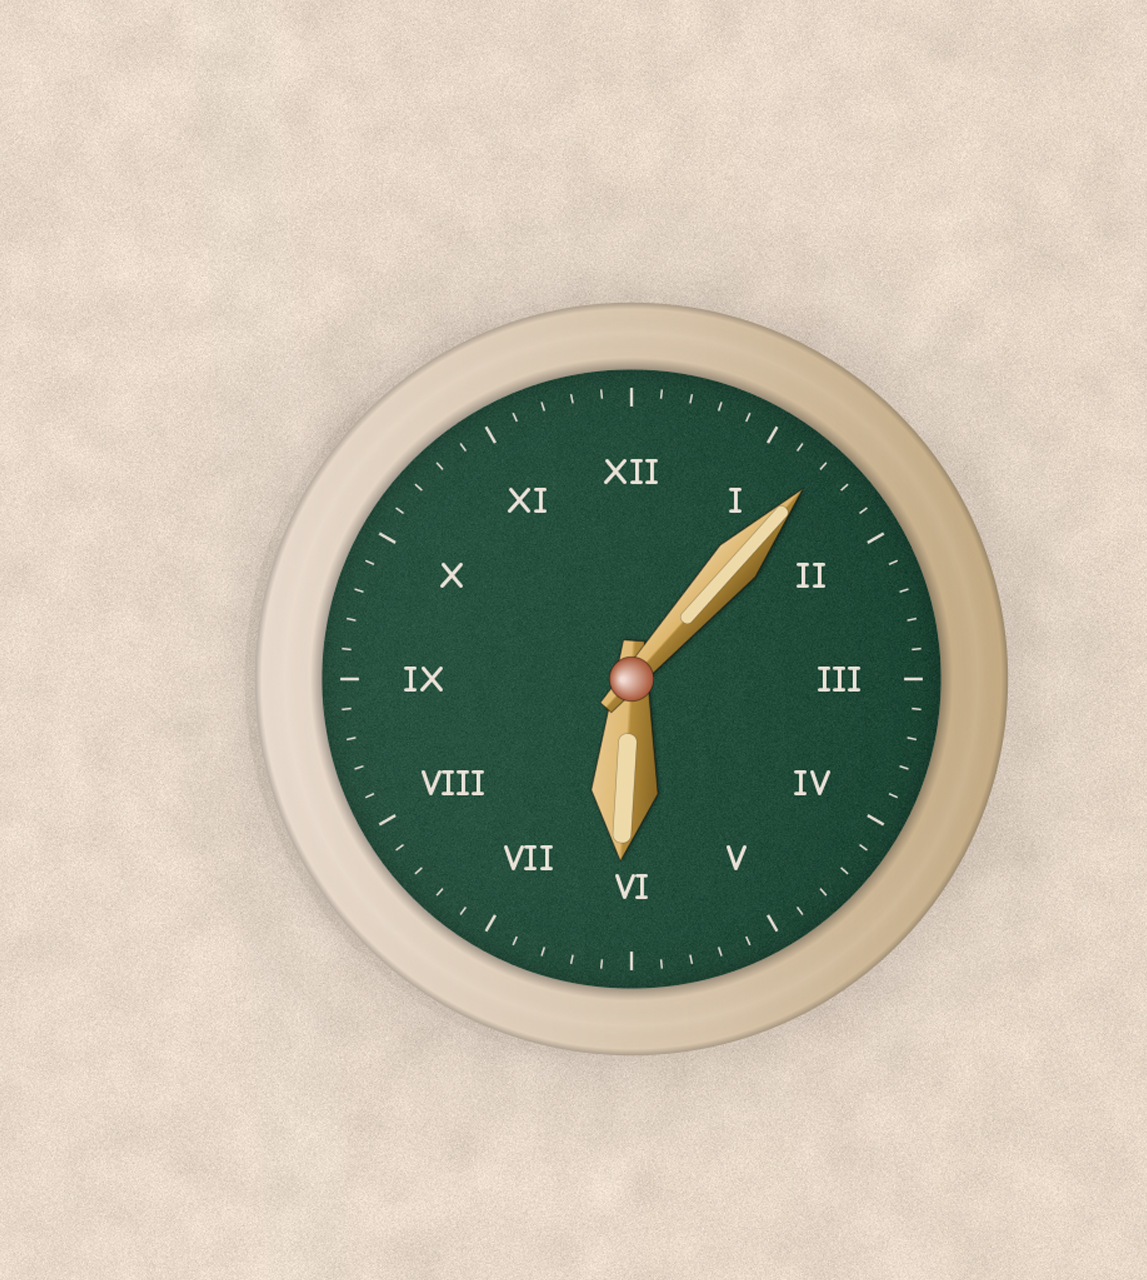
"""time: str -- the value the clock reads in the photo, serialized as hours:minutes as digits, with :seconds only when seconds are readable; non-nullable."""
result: 6:07
